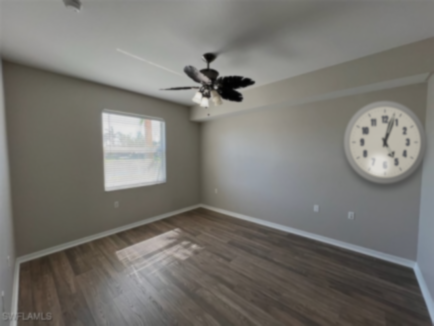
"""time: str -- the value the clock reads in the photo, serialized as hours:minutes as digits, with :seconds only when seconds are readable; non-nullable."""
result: 5:03
